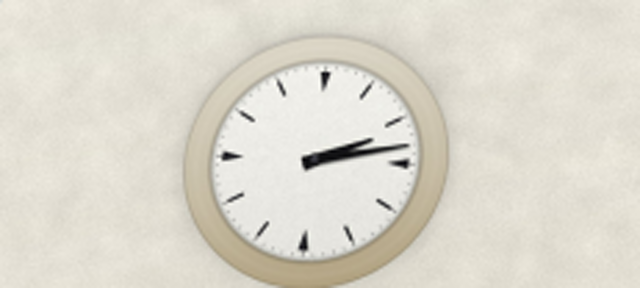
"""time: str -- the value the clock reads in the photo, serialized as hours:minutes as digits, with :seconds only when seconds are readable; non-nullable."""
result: 2:13
